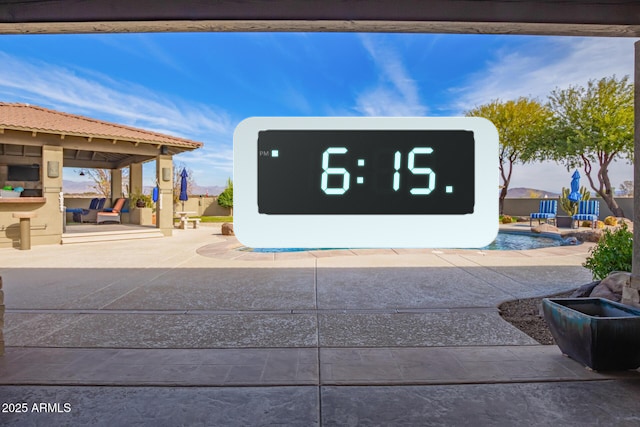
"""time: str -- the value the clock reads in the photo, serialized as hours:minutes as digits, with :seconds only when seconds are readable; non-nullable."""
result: 6:15
